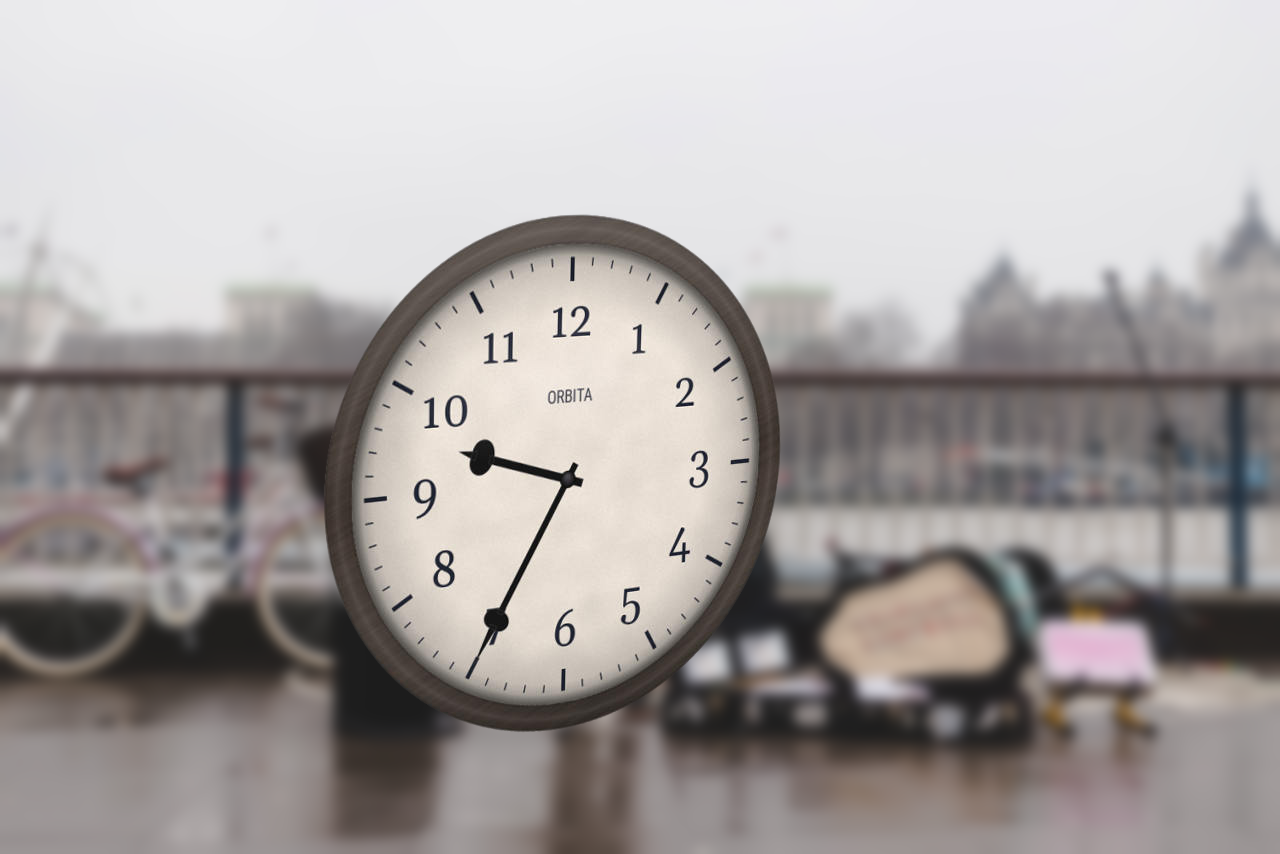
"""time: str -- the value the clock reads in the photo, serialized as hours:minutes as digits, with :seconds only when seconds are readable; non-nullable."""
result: 9:35
